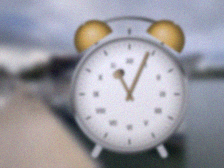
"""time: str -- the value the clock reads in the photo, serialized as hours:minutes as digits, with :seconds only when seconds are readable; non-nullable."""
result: 11:04
